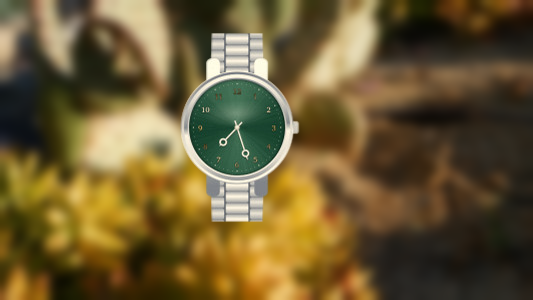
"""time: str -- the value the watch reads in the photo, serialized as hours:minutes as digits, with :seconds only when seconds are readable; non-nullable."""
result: 7:27
